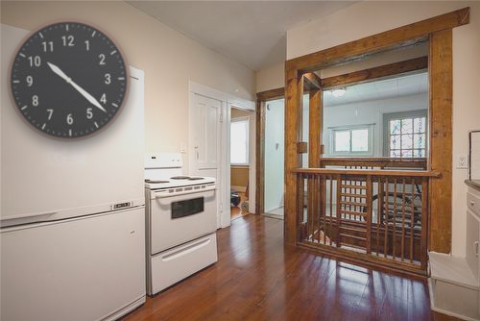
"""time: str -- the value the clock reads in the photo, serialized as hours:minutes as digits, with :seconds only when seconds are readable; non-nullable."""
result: 10:22
